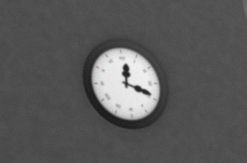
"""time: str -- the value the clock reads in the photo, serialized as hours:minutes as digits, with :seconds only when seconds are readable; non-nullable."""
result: 12:19
